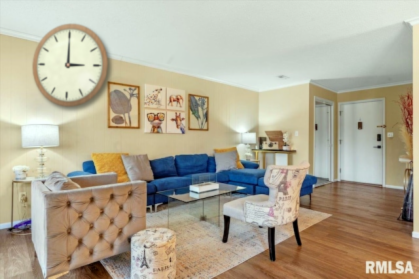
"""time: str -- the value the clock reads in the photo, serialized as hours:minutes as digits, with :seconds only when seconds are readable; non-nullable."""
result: 3:00
